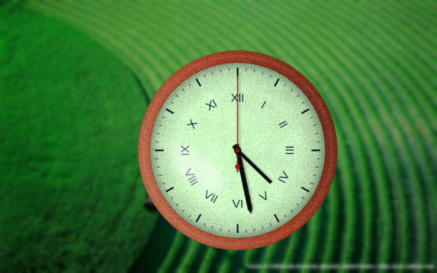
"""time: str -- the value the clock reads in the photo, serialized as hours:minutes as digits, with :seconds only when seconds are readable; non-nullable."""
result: 4:28:00
